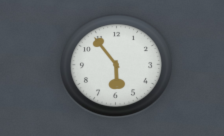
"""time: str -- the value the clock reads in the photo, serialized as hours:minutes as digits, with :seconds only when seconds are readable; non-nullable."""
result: 5:54
